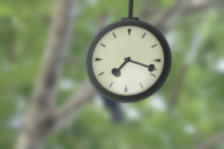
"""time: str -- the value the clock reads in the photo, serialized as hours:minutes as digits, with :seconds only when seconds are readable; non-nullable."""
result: 7:18
